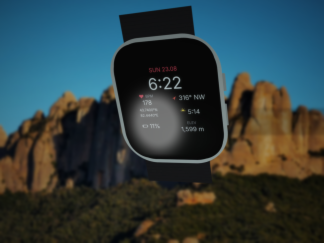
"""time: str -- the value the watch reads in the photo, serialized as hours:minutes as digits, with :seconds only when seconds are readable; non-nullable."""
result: 6:22
